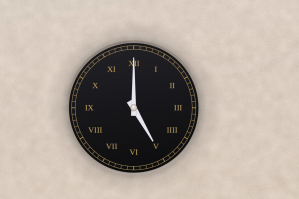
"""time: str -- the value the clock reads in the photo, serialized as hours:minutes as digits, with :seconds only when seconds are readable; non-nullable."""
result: 5:00
